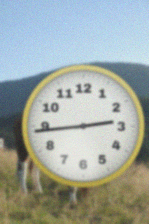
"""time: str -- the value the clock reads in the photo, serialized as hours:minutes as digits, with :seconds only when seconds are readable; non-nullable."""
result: 2:44
